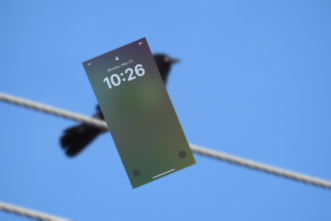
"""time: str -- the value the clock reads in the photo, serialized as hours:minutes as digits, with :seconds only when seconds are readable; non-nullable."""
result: 10:26
